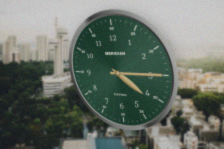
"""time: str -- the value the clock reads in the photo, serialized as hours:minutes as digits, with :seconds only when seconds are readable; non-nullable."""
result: 4:15
